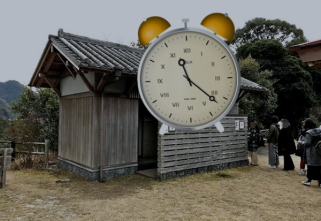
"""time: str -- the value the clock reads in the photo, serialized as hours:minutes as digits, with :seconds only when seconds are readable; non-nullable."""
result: 11:22
